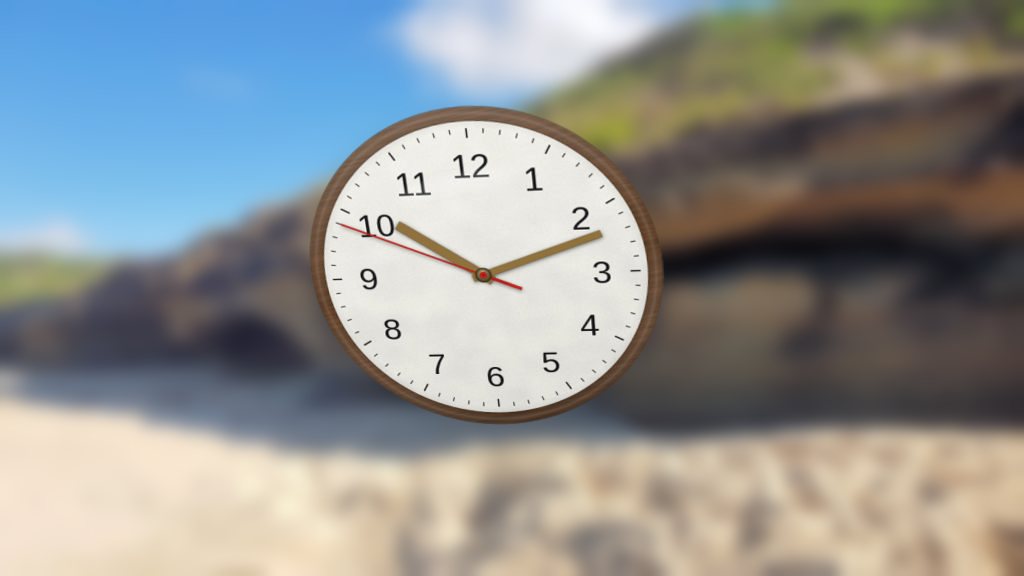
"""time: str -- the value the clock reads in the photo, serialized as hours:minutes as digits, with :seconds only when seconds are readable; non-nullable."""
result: 10:11:49
